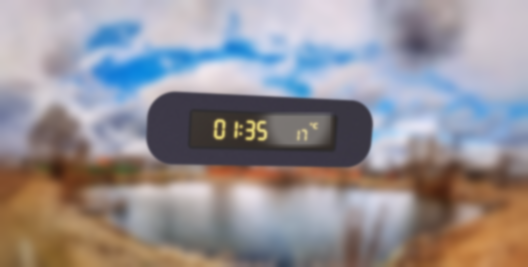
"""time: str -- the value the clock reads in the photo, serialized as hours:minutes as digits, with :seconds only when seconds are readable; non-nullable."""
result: 1:35
